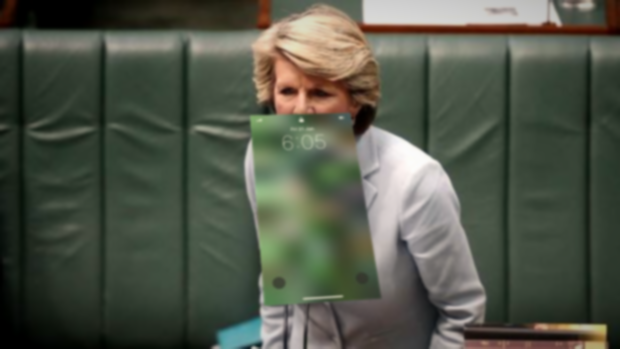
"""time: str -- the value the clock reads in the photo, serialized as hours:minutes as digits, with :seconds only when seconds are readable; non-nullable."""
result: 6:05
